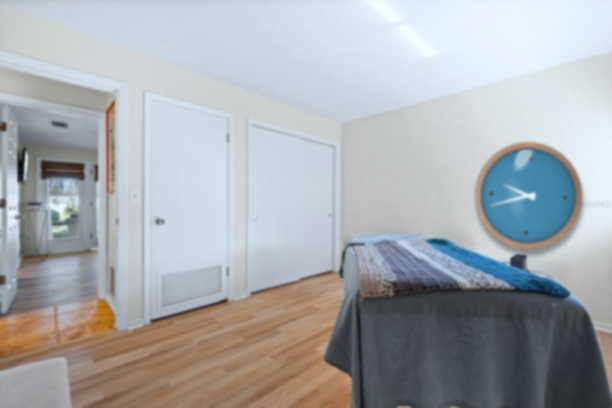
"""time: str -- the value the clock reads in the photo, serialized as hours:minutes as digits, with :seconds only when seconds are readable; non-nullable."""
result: 9:42
